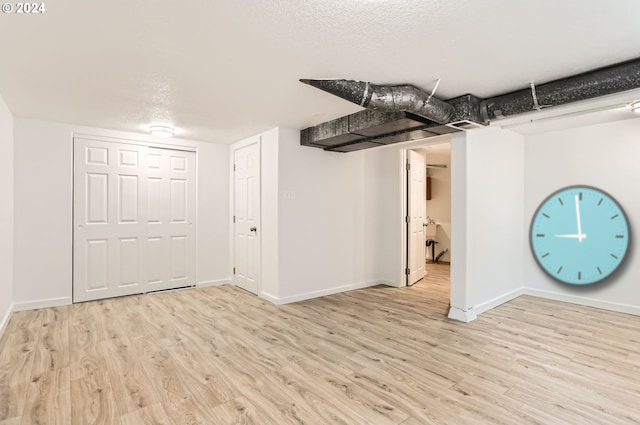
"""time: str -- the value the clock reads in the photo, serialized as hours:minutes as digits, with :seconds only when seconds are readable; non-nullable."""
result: 8:59
